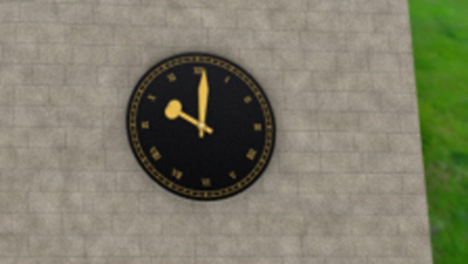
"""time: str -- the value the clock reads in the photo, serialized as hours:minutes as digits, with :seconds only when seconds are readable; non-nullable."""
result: 10:01
